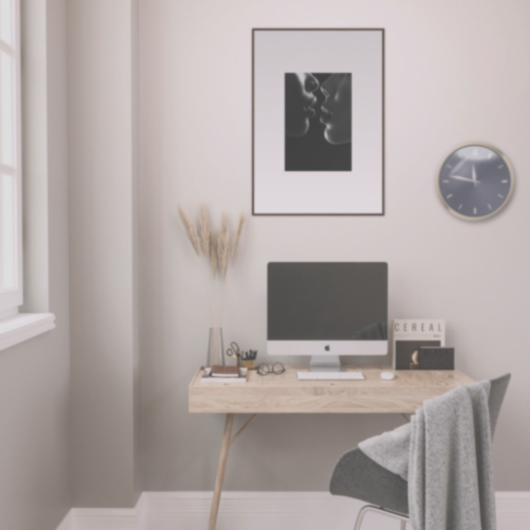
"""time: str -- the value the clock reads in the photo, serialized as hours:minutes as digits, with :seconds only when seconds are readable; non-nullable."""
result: 11:47
